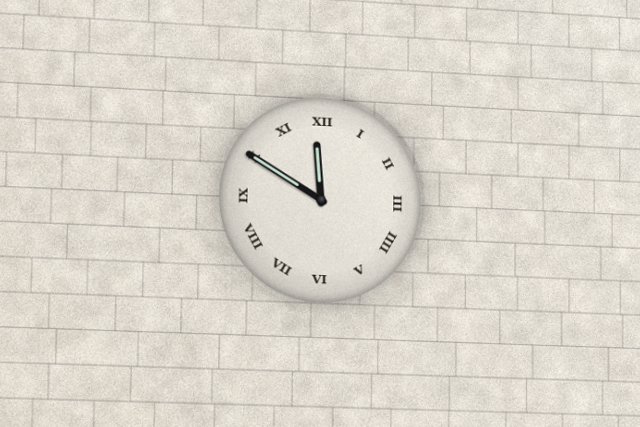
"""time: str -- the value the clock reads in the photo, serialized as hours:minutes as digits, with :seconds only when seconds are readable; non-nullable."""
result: 11:50
